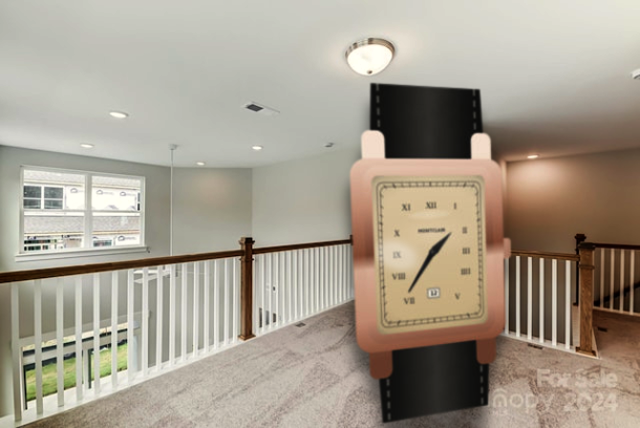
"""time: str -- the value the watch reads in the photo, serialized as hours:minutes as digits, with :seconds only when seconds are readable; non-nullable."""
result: 1:36
